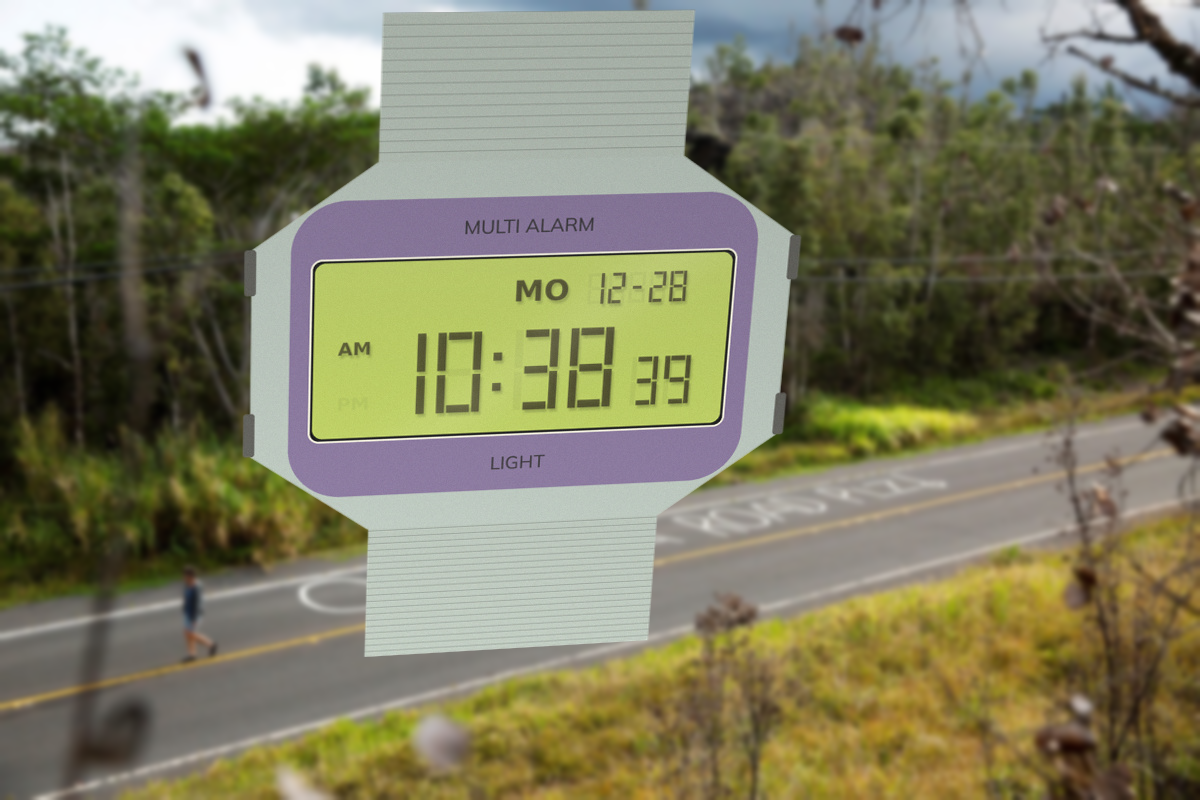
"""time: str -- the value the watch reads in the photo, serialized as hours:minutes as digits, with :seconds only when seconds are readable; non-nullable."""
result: 10:38:39
